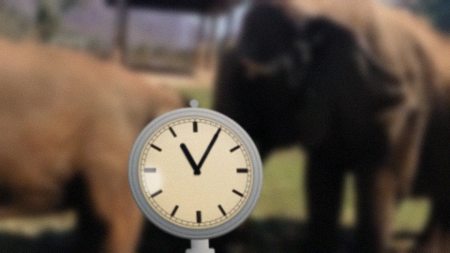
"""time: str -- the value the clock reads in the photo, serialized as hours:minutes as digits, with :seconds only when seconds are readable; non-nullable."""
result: 11:05
